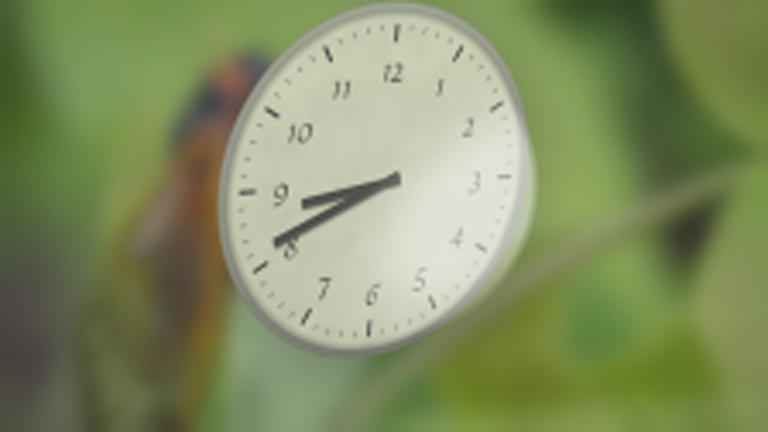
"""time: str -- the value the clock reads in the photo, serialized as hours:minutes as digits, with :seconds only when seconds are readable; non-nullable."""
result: 8:41
